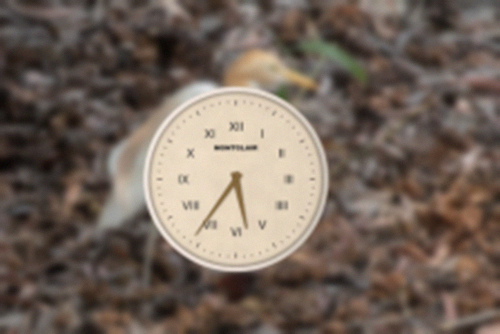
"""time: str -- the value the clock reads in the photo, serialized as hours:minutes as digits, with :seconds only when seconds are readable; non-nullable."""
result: 5:36
